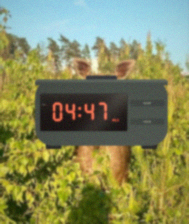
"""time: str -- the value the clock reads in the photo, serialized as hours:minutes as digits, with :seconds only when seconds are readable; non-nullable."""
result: 4:47
